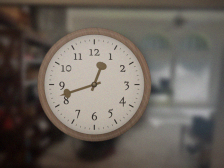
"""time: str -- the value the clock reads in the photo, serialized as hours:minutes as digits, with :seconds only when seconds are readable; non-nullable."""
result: 12:42
